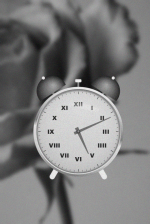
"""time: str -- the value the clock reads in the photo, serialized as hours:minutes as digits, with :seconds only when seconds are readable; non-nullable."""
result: 5:11
